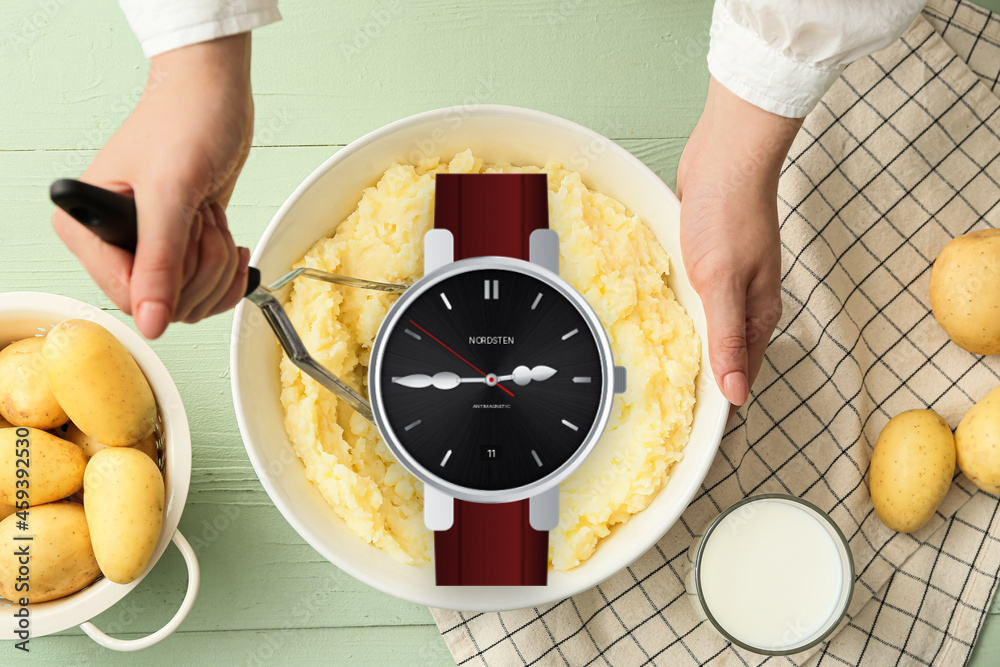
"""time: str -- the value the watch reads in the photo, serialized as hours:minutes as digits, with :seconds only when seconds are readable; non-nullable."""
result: 2:44:51
